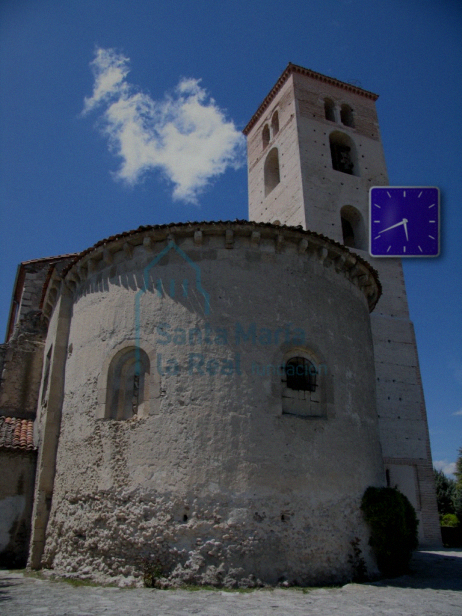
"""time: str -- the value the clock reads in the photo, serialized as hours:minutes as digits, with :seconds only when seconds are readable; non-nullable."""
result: 5:41
